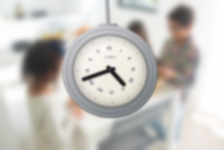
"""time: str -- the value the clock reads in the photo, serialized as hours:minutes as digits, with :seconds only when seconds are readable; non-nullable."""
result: 4:42
